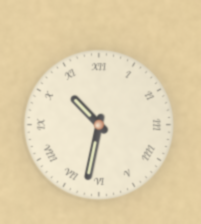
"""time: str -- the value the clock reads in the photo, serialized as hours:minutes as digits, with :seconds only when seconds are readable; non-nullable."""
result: 10:32
